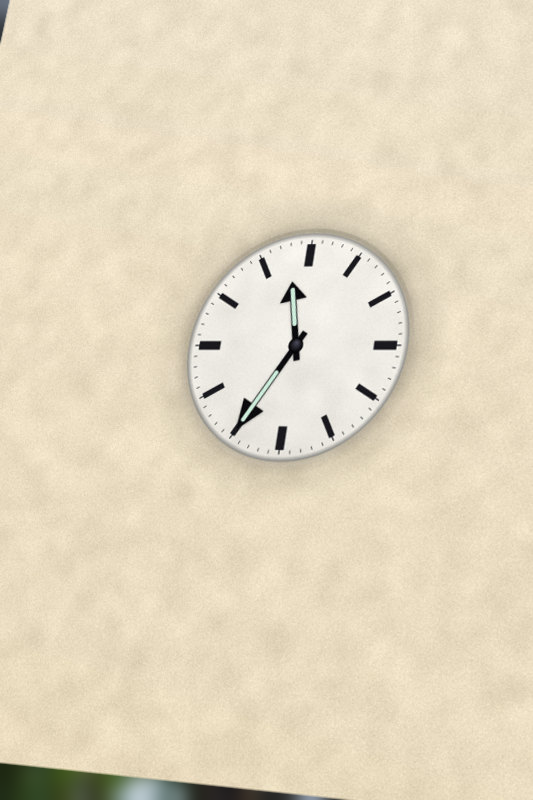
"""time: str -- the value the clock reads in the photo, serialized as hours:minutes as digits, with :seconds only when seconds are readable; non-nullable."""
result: 11:35
